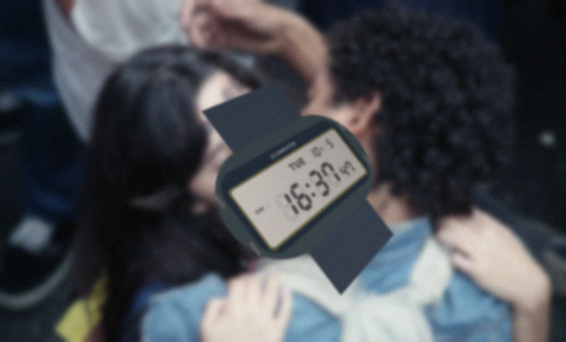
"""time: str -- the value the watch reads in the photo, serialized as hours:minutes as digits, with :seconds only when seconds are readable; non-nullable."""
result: 16:37:47
